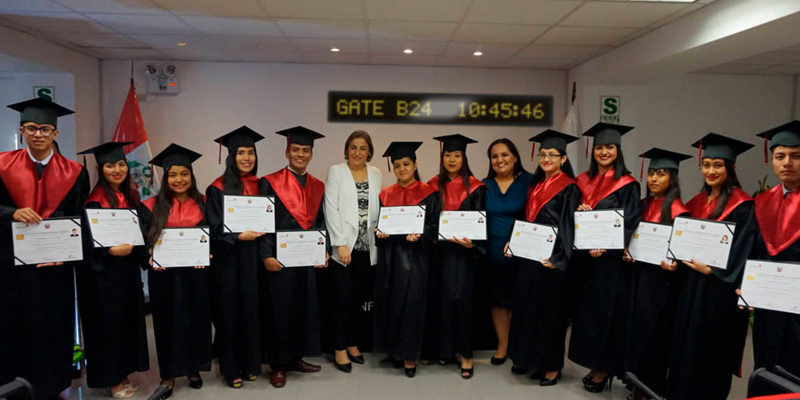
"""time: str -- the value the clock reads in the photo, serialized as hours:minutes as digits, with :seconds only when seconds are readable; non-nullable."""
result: 10:45:46
